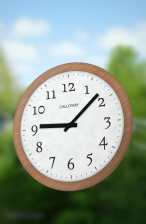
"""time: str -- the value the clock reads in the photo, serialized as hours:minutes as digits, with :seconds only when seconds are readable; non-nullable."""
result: 9:08
